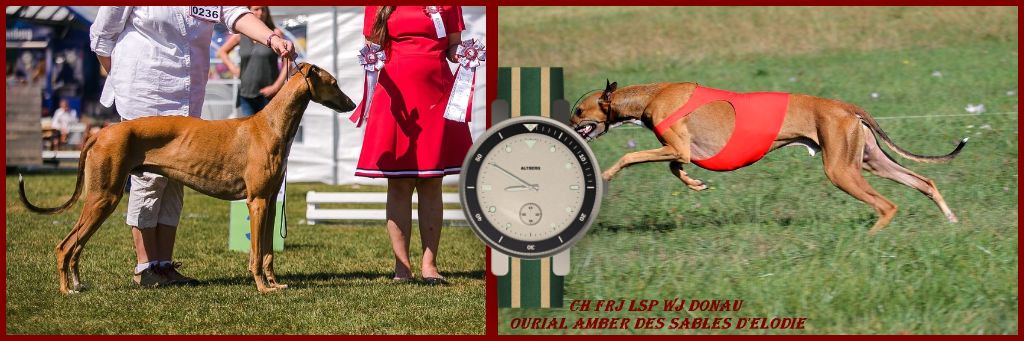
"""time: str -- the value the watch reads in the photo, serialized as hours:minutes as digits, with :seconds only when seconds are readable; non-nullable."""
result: 8:50
